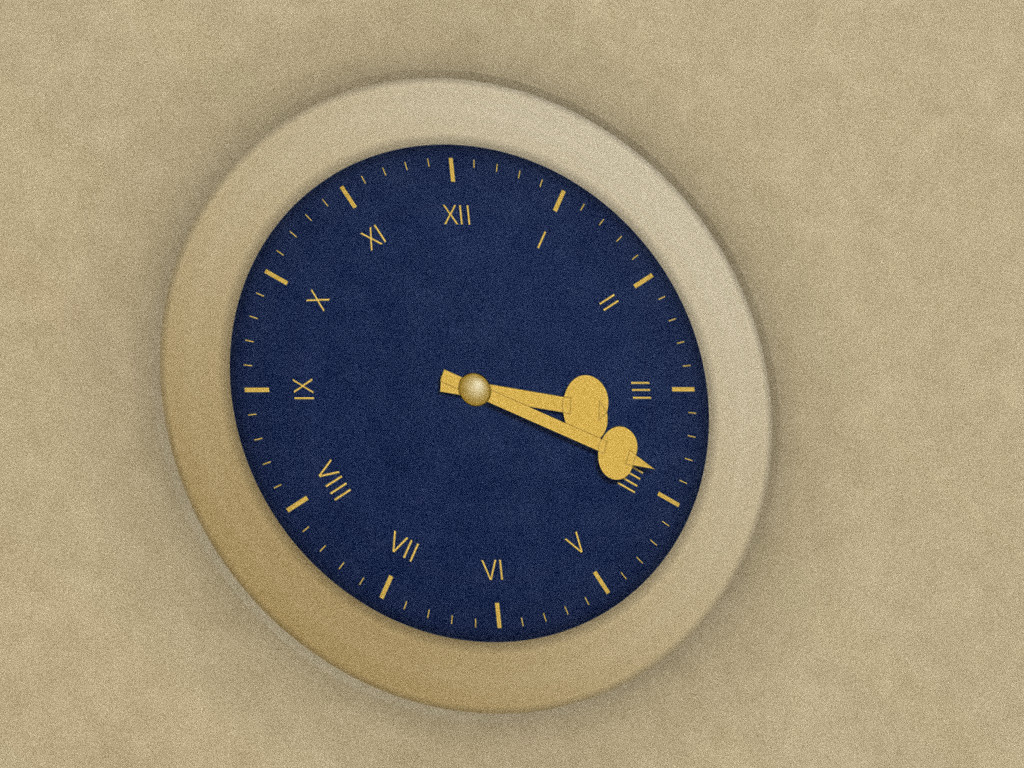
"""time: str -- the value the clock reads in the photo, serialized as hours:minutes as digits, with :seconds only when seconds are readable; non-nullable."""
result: 3:19
